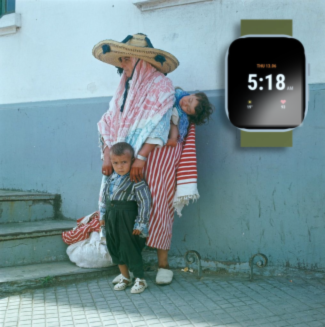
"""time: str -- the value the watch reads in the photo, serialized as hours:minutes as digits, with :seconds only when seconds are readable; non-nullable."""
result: 5:18
